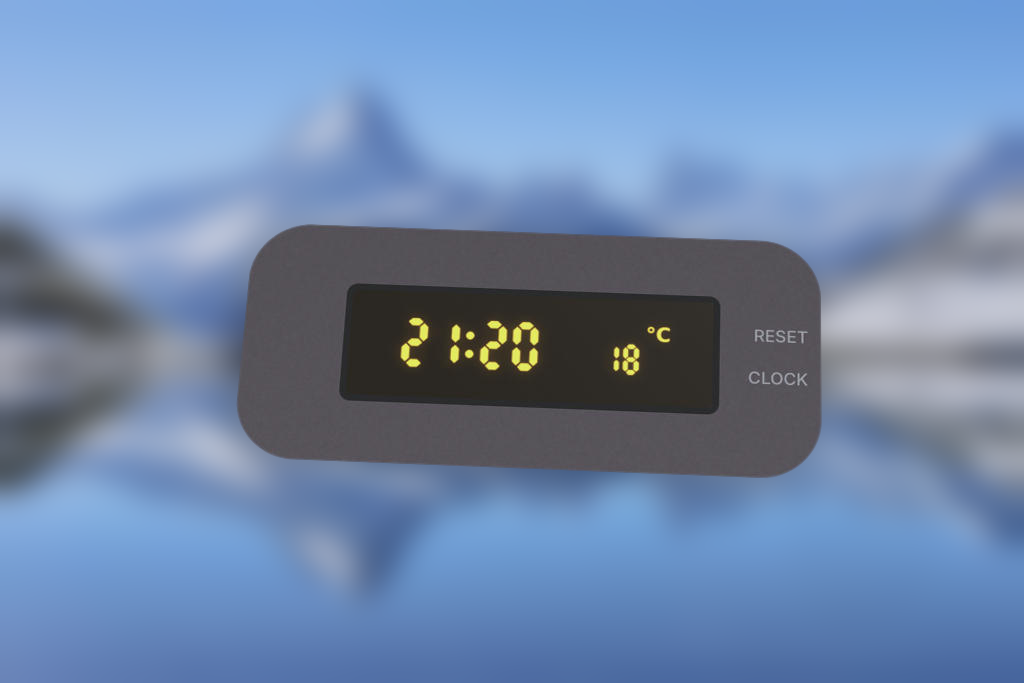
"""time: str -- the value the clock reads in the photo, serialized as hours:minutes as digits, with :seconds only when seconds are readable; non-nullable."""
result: 21:20
